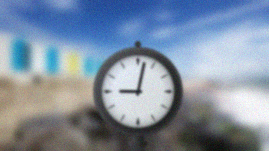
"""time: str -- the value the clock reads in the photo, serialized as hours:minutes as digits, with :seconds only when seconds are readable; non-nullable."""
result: 9:02
